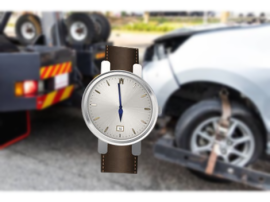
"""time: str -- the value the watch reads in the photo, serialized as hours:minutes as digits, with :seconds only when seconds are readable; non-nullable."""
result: 5:59
